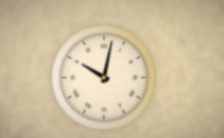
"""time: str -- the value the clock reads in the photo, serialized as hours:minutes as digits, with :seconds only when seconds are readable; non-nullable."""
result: 10:02
